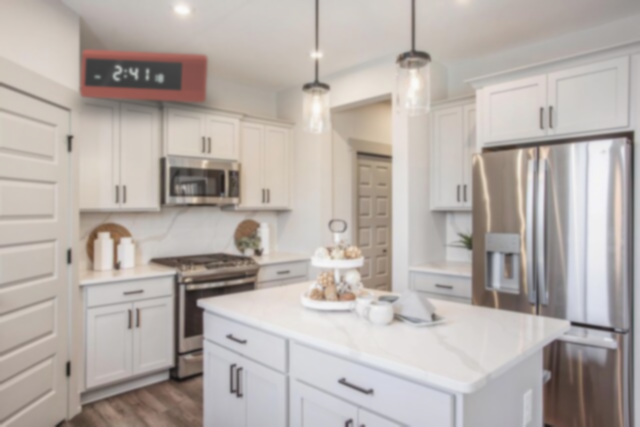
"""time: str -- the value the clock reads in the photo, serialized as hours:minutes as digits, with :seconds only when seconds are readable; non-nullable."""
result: 2:41
